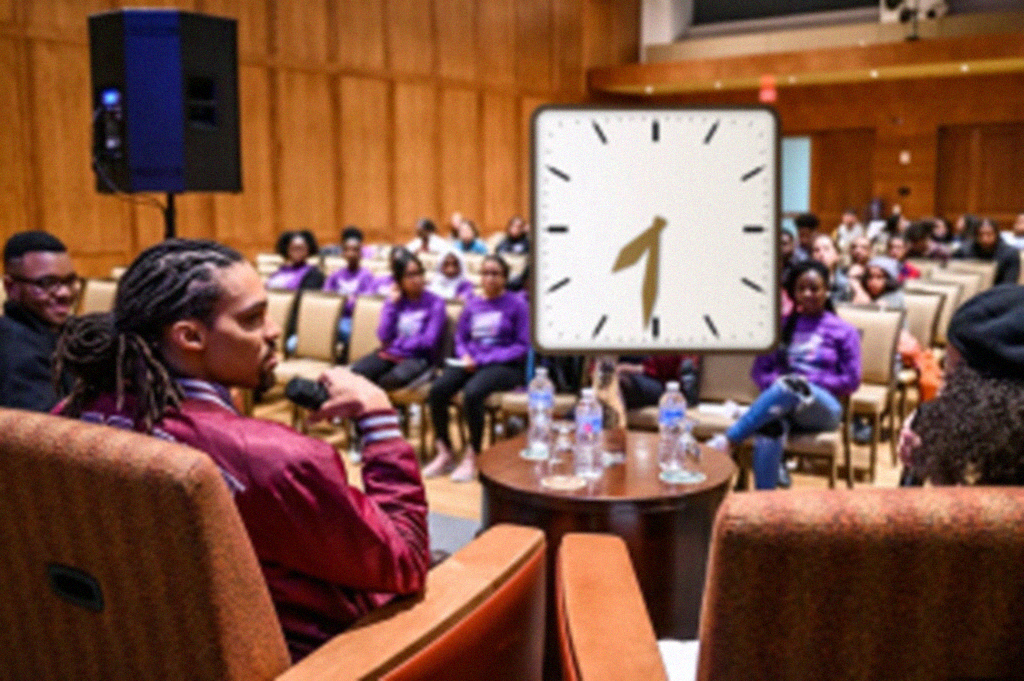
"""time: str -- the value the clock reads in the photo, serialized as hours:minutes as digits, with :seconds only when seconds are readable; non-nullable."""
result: 7:31
